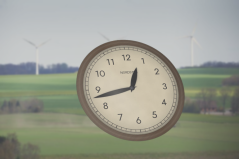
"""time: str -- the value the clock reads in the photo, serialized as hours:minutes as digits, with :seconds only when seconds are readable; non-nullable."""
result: 12:43
